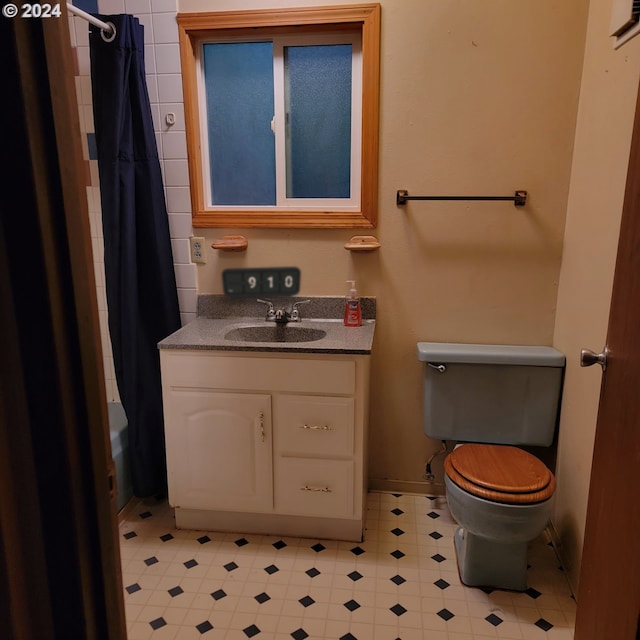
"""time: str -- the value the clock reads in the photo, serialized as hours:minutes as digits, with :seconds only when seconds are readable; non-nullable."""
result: 9:10
